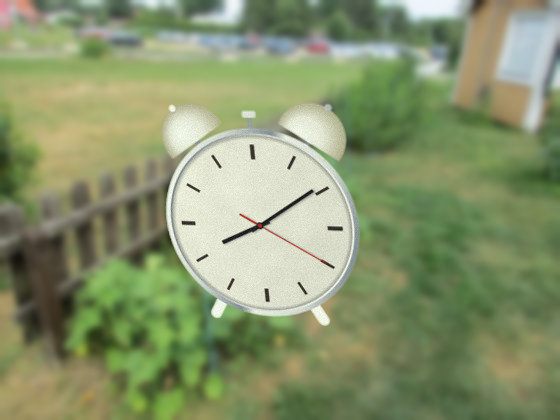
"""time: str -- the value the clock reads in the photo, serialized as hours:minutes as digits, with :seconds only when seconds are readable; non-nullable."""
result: 8:09:20
